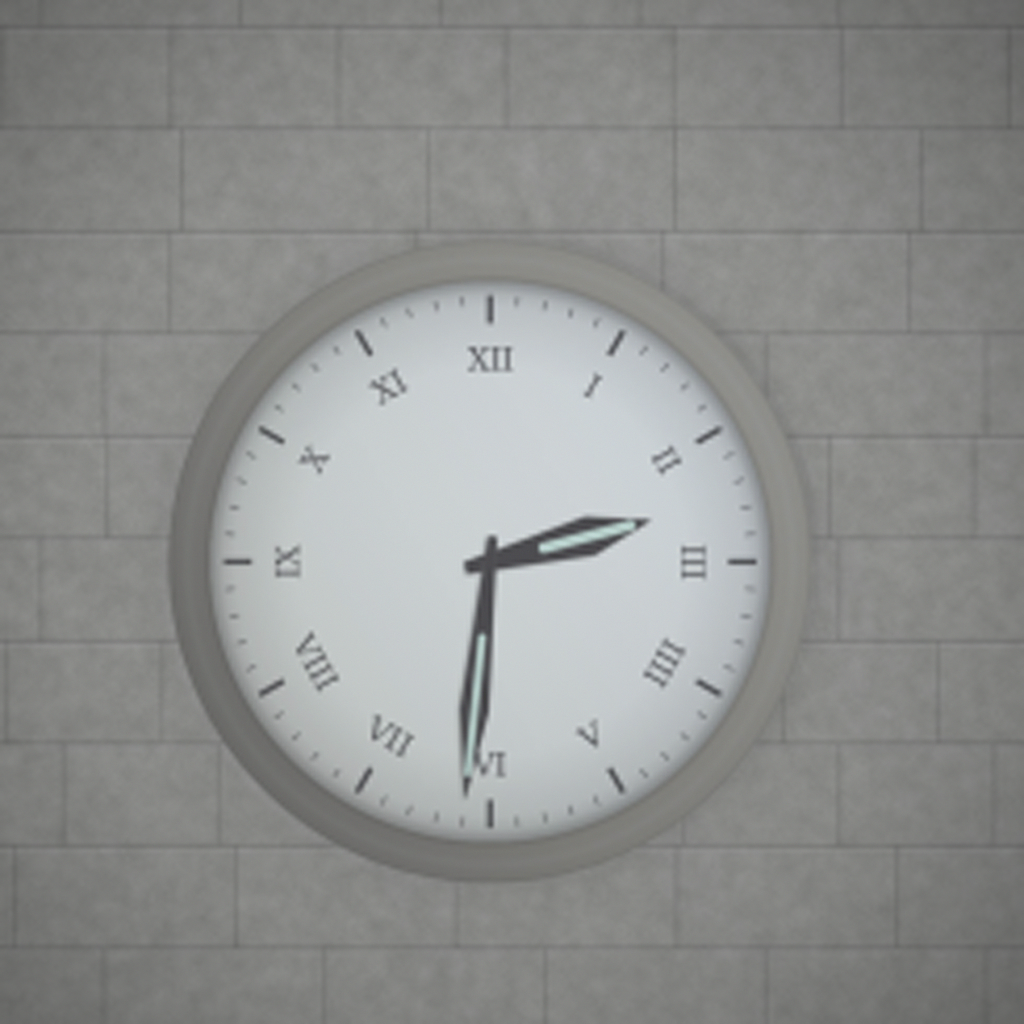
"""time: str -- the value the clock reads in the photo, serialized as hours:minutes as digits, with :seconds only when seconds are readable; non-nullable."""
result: 2:31
